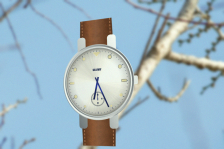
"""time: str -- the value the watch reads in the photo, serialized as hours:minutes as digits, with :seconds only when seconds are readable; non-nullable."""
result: 6:26
